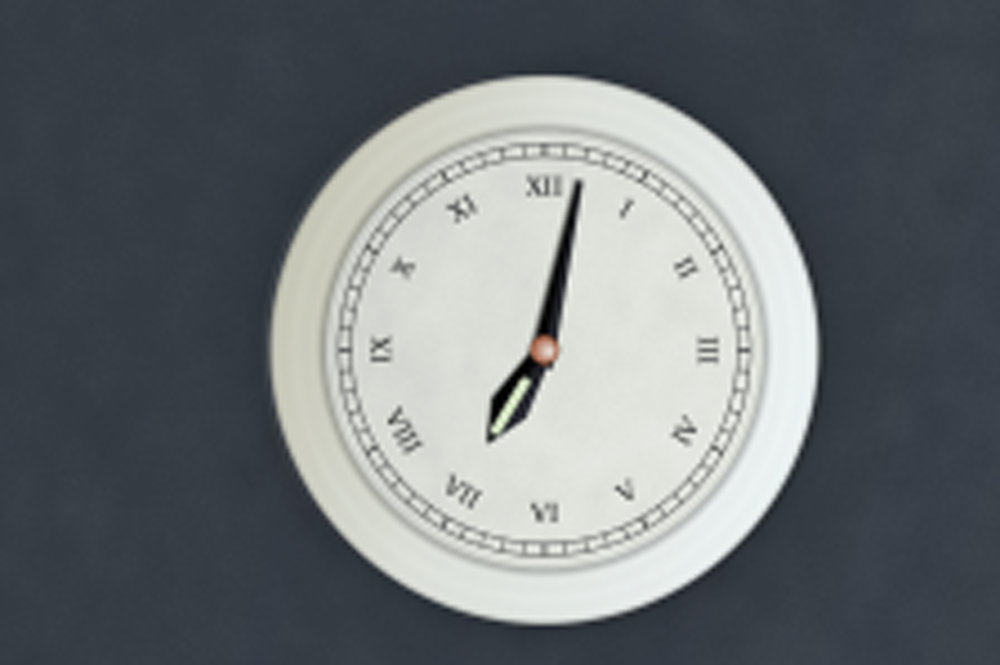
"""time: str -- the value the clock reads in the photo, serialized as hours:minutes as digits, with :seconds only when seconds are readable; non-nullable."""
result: 7:02
